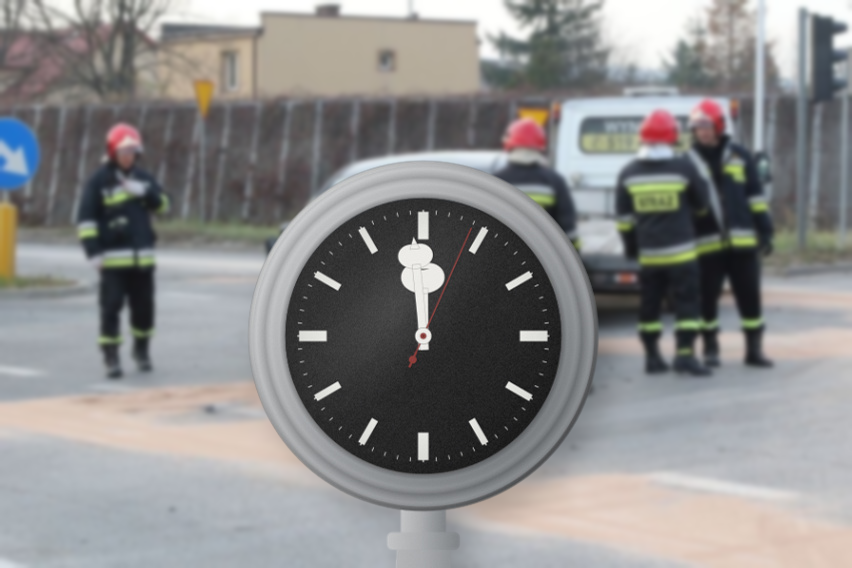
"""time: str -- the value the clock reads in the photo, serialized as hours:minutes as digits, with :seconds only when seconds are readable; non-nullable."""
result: 11:59:04
